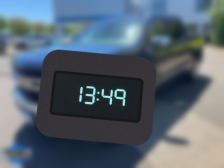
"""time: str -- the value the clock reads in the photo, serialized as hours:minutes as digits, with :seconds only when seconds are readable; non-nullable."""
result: 13:49
